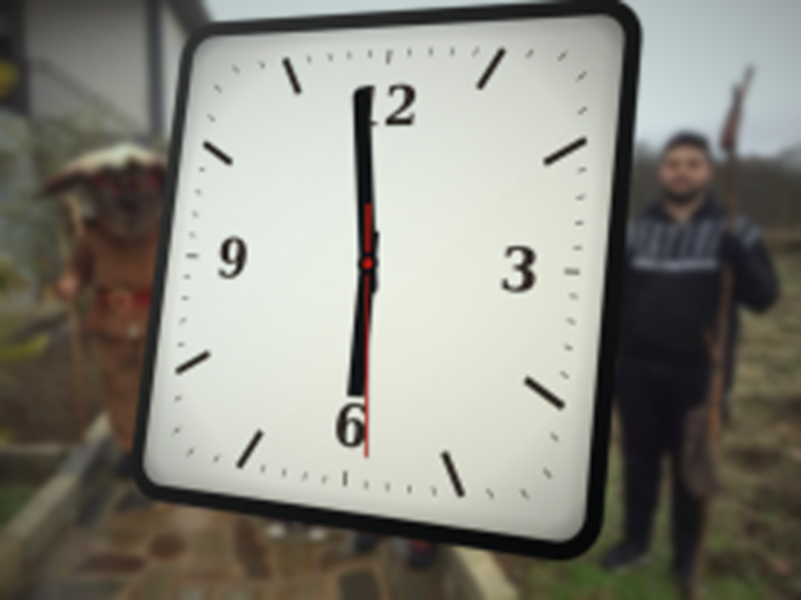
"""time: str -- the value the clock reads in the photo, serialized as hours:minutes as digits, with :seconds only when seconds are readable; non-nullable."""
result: 5:58:29
